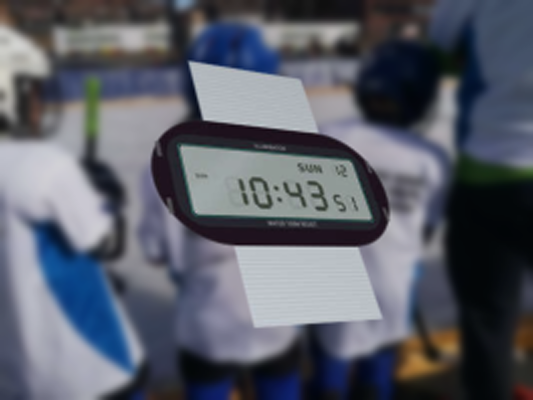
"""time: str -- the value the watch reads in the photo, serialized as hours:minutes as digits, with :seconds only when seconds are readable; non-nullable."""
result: 10:43:51
